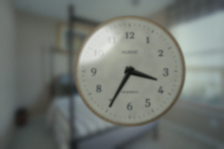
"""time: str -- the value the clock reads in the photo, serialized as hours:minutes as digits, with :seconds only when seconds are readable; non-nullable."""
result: 3:35
